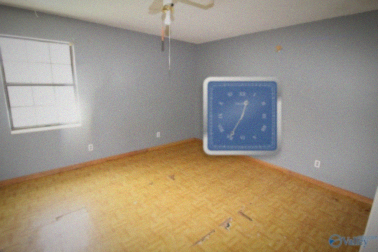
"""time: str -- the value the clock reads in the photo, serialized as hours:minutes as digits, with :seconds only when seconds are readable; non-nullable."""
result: 12:35
